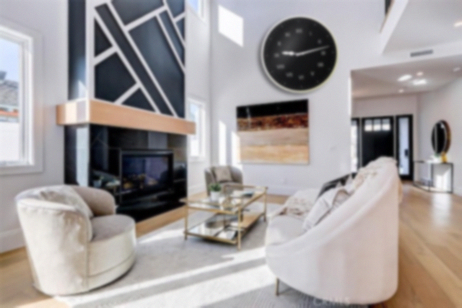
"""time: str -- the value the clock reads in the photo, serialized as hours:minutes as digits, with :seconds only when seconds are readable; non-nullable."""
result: 9:13
